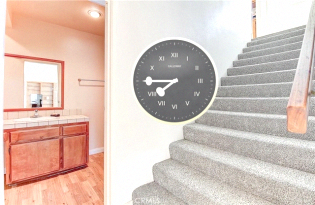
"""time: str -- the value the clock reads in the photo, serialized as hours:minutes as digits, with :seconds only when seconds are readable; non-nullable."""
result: 7:45
